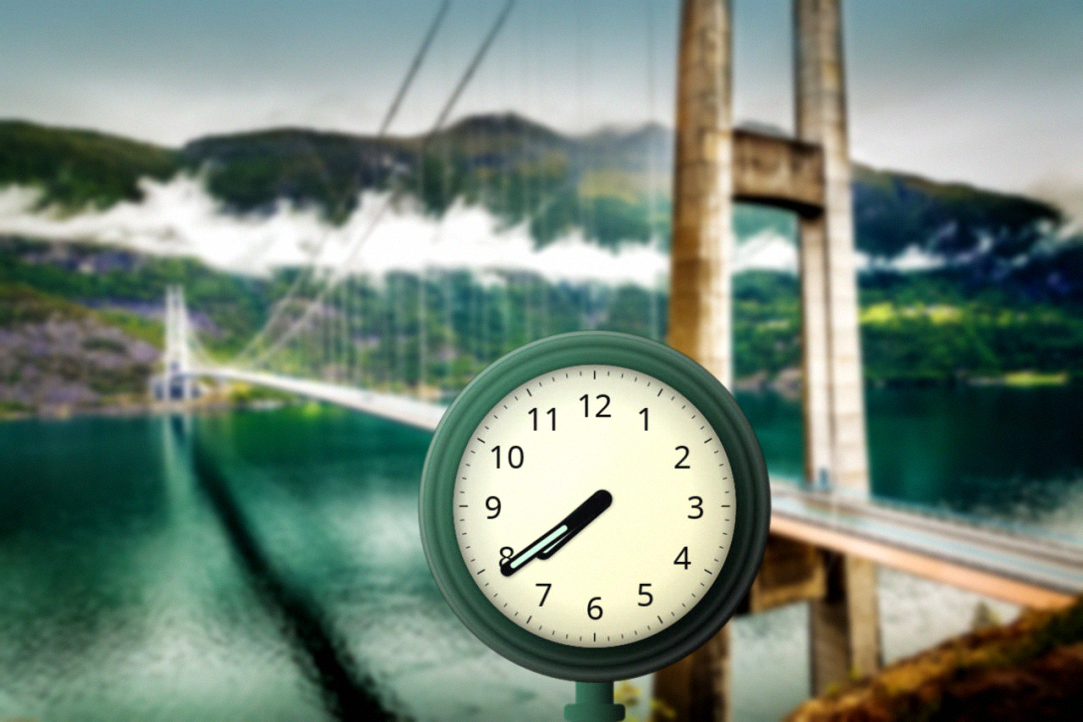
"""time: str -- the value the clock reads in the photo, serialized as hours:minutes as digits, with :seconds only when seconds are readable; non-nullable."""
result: 7:39
